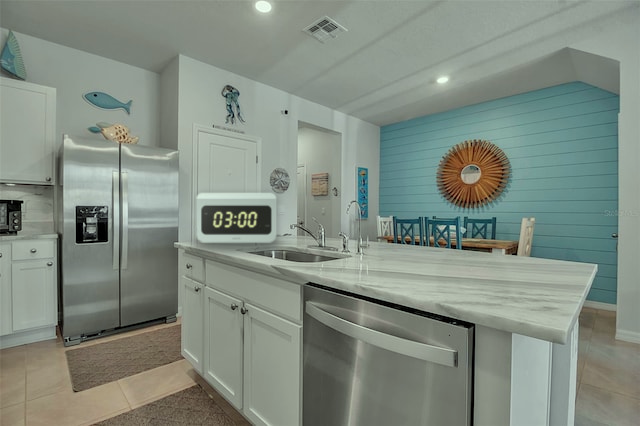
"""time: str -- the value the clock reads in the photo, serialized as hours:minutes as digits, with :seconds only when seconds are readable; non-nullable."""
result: 3:00
